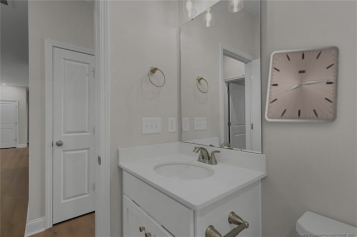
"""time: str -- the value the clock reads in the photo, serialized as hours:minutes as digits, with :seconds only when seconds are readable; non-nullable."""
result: 8:14
